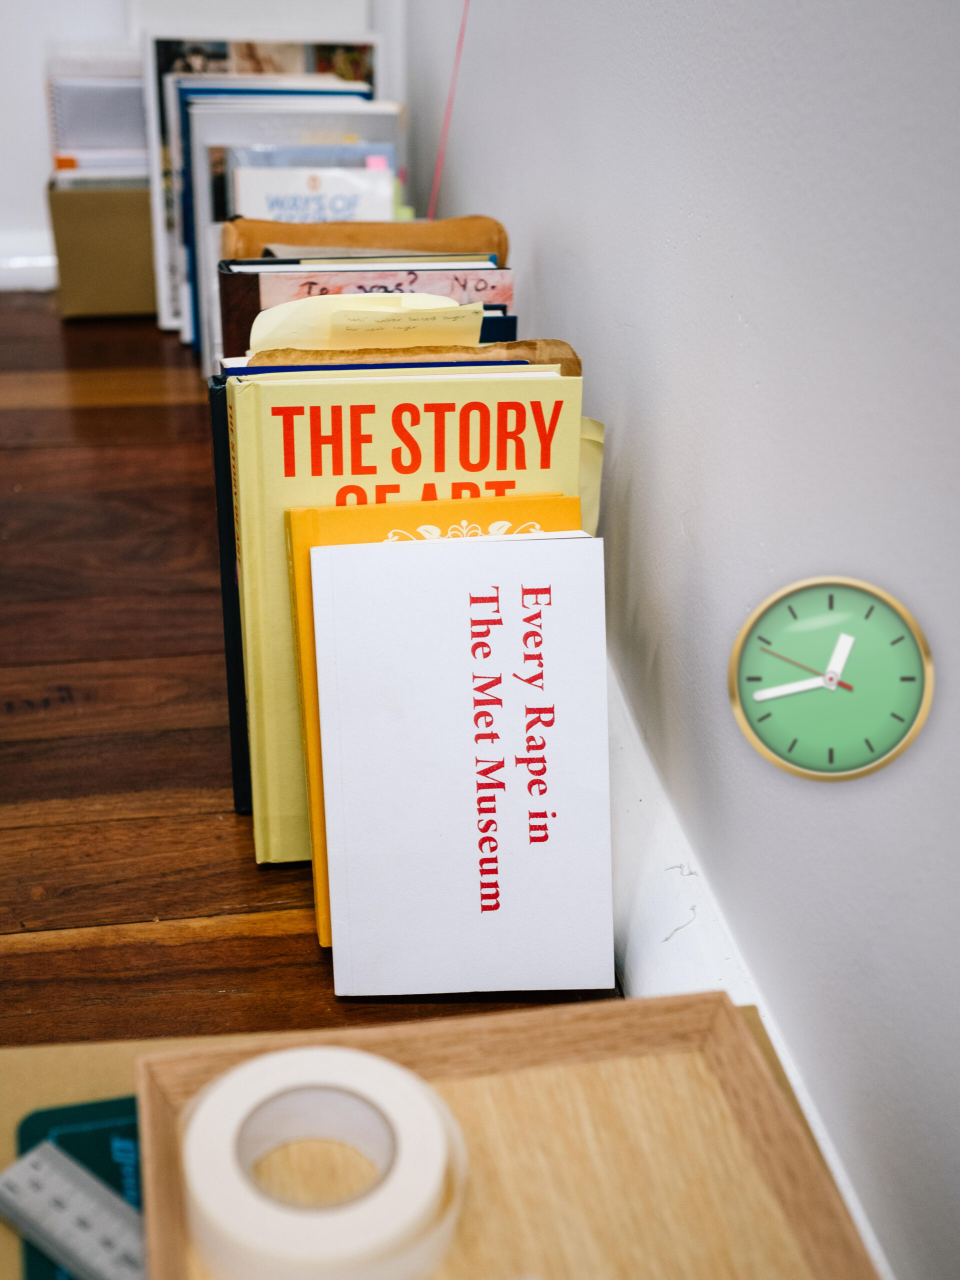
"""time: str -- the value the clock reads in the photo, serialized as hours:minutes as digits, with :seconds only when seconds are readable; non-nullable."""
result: 12:42:49
